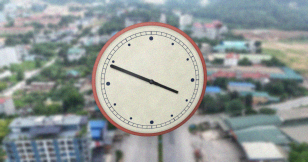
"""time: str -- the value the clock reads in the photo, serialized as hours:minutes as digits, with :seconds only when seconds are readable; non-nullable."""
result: 3:49
